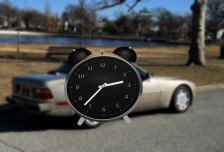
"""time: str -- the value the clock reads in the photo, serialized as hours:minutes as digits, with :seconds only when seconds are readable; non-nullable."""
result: 2:37
